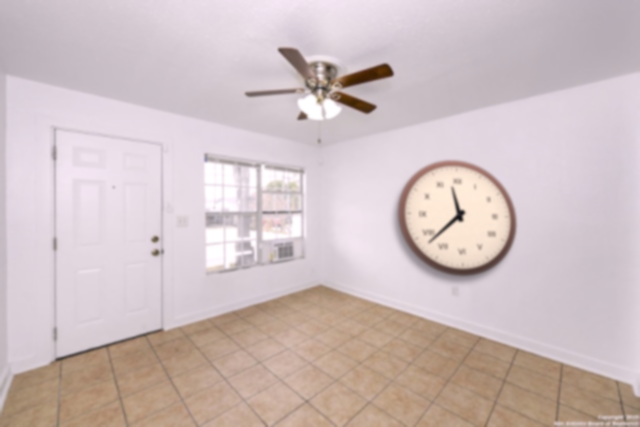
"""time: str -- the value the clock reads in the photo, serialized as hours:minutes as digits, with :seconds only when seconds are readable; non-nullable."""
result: 11:38
